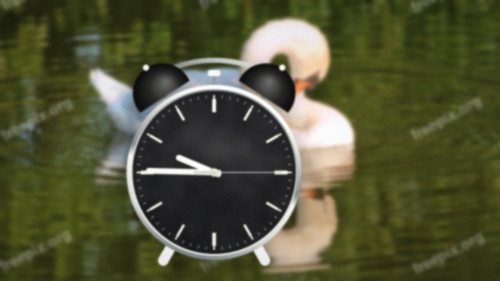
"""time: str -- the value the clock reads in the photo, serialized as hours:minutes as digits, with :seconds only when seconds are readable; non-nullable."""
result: 9:45:15
